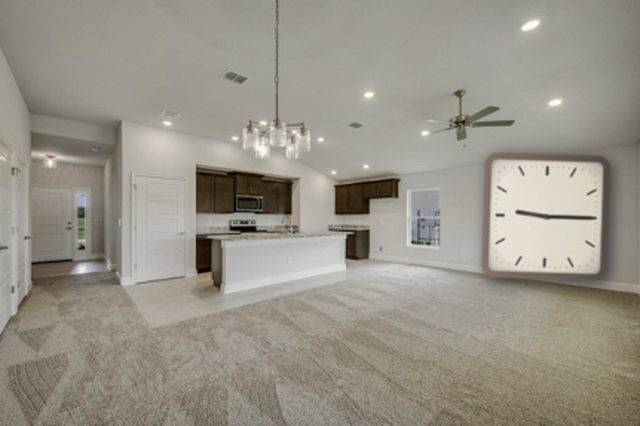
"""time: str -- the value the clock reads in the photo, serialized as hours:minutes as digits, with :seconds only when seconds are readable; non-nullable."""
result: 9:15
